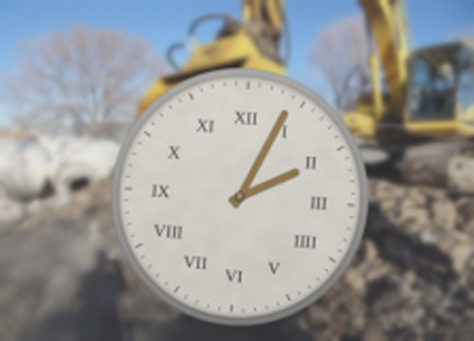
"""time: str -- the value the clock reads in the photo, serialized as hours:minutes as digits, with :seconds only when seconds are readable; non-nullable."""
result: 2:04
